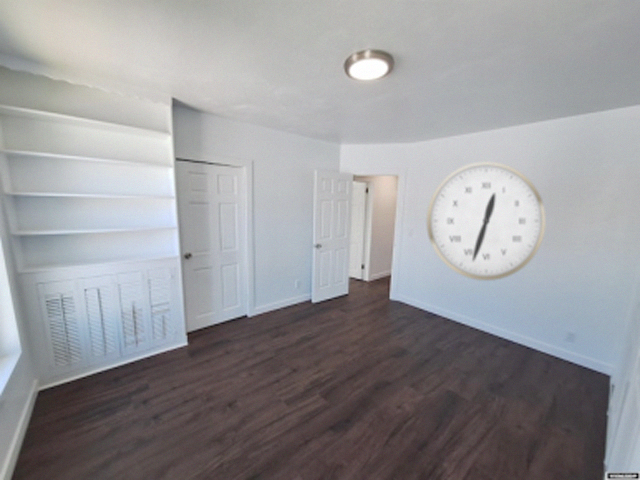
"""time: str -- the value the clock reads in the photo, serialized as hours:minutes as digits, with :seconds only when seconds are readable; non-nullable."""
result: 12:33
